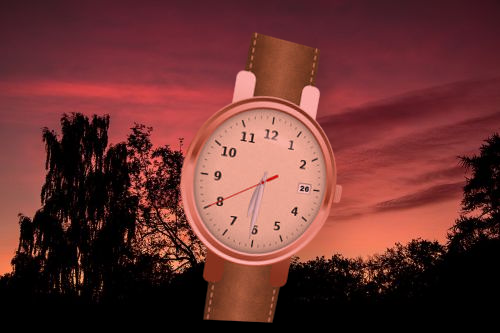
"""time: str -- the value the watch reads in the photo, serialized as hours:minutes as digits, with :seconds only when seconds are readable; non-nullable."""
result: 6:30:40
